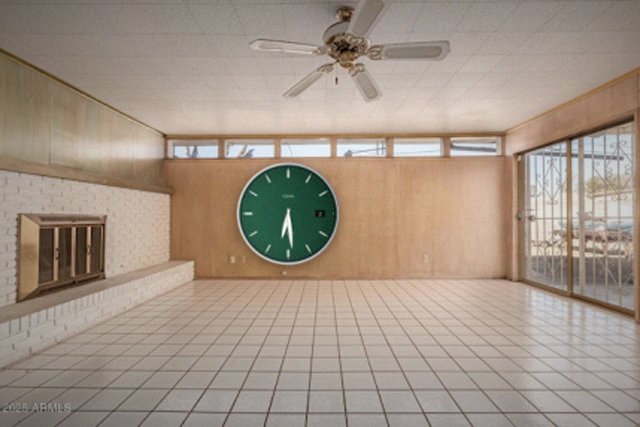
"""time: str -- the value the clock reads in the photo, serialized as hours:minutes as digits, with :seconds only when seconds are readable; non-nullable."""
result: 6:29
